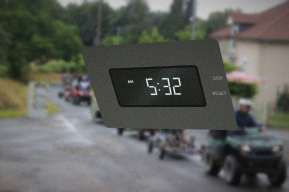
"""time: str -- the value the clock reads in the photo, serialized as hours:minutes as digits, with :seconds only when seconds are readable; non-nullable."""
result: 5:32
